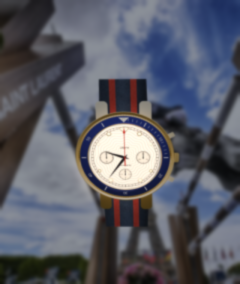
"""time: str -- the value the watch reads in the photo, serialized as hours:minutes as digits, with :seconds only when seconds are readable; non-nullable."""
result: 9:36
